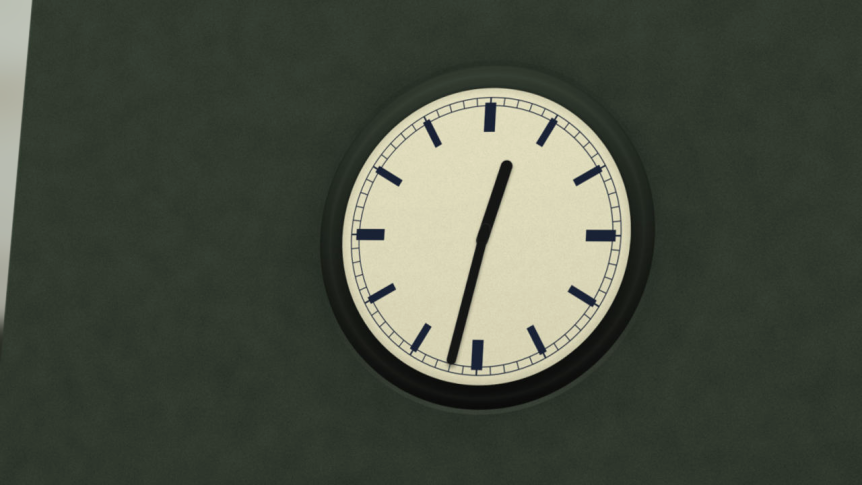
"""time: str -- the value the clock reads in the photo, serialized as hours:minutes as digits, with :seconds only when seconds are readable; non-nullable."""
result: 12:32
